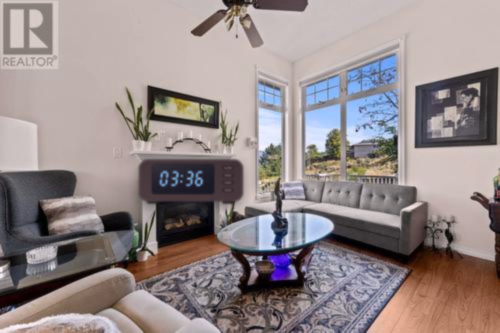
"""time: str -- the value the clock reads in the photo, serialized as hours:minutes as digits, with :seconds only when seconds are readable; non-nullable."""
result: 3:36
